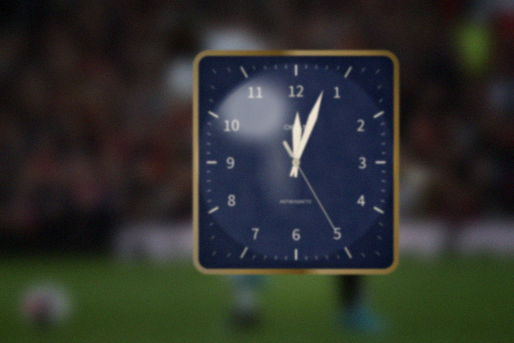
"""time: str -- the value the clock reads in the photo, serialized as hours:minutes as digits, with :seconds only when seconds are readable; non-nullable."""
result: 12:03:25
